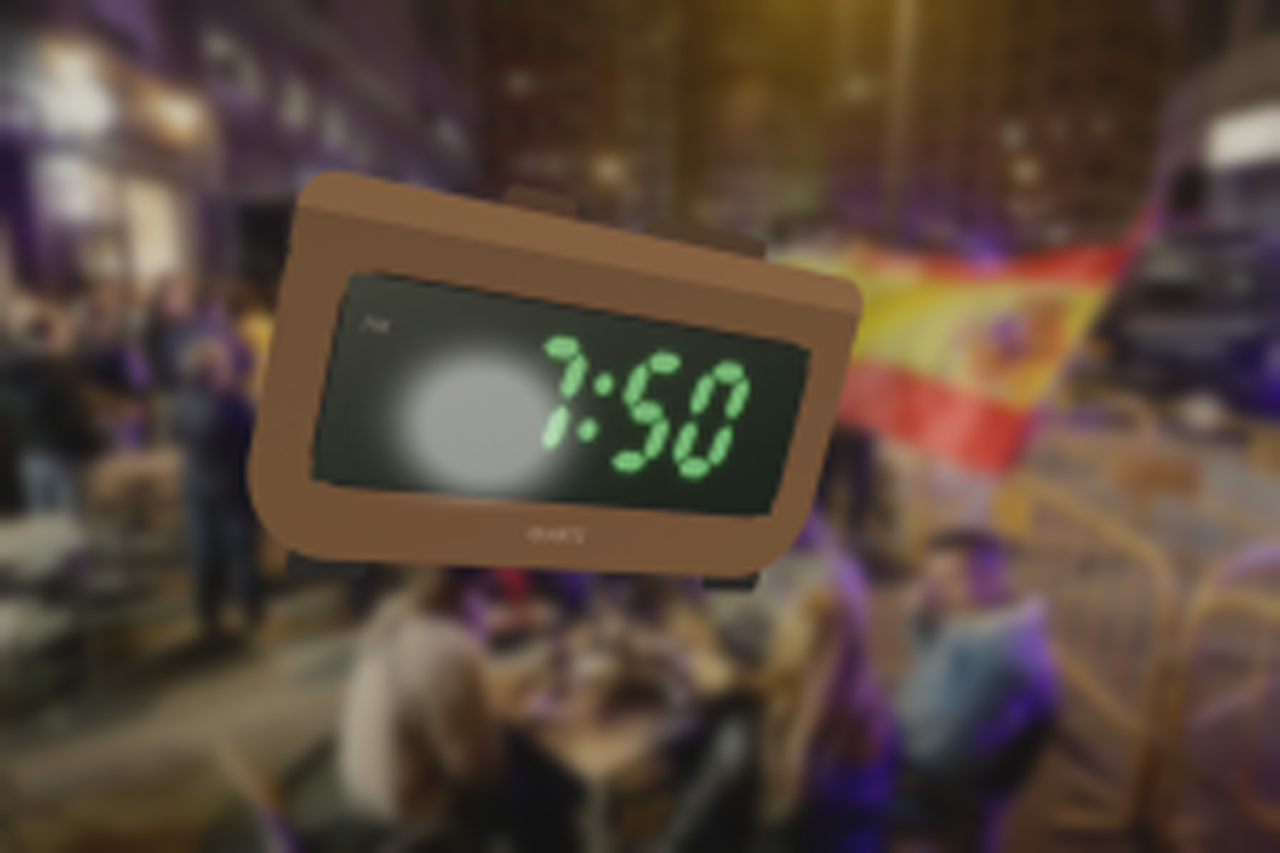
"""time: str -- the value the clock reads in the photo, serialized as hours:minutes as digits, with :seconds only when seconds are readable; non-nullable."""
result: 7:50
